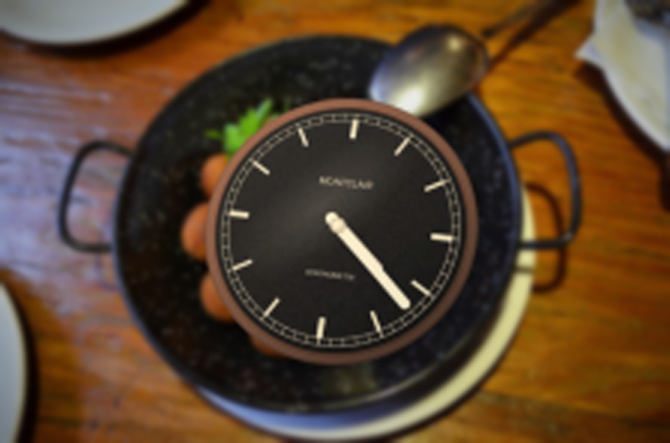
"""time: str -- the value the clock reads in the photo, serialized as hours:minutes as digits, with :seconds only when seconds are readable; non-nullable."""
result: 4:22
